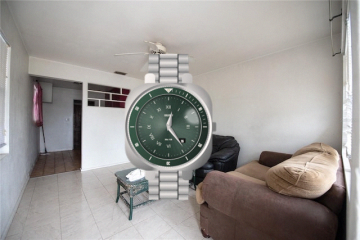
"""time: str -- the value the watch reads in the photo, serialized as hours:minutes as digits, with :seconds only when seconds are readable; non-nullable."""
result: 12:24
